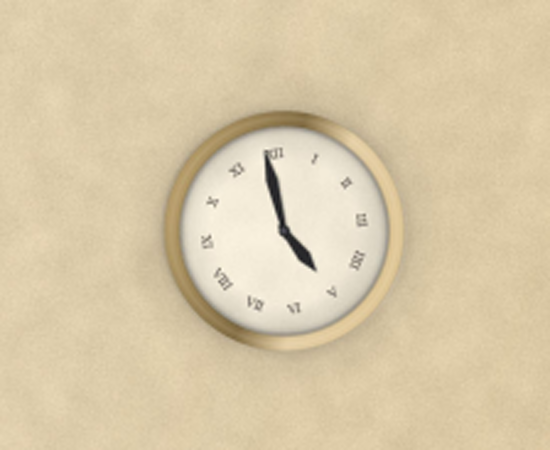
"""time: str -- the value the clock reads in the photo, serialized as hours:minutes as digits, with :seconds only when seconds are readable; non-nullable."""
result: 4:59
